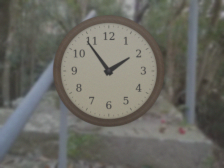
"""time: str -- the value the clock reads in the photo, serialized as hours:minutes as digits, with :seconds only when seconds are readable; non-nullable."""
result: 1:54
